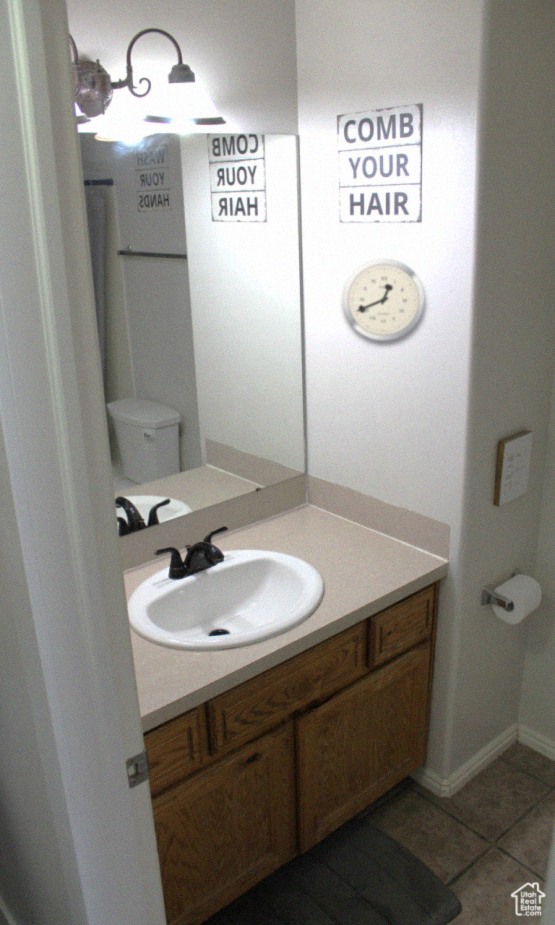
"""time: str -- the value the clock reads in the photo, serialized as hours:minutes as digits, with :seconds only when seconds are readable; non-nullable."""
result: 12:41
